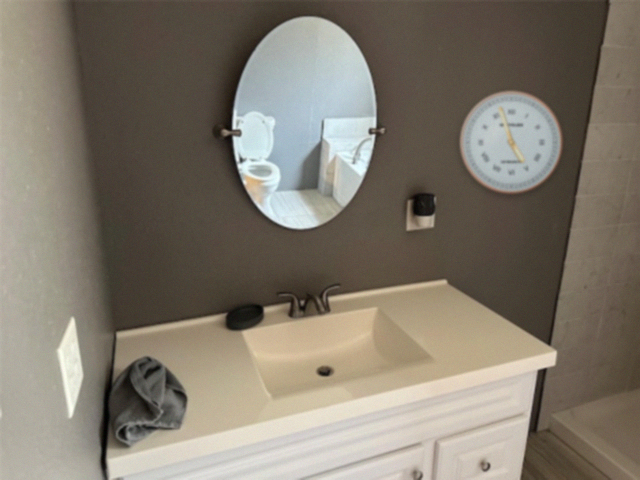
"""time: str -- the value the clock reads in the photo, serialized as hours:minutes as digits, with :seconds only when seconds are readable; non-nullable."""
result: 4:57
